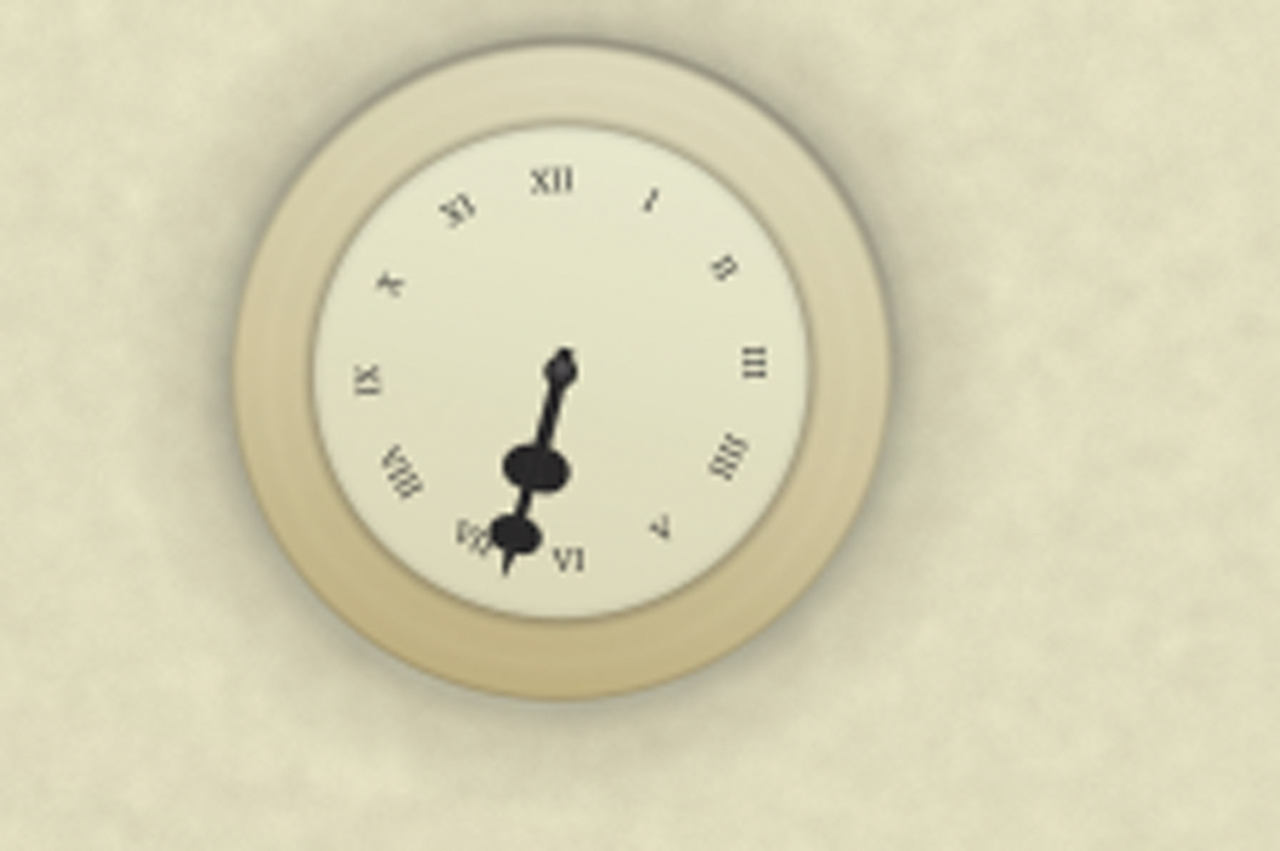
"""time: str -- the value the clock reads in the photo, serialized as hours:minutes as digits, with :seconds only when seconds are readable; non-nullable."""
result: 6:33
